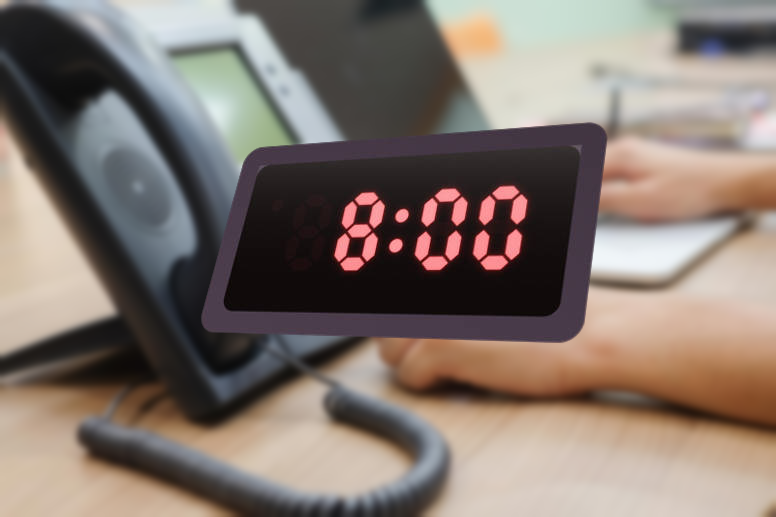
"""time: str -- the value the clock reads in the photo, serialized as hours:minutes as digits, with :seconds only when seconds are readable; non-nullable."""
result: 8:00
